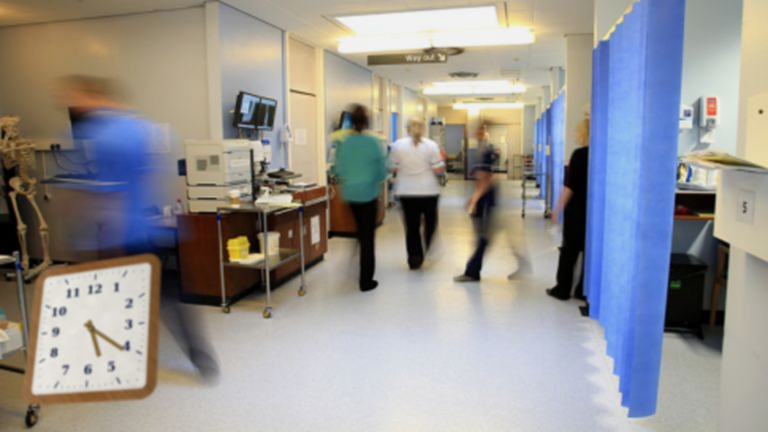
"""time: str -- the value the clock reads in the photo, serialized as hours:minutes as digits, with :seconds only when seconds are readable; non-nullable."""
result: 5:21
